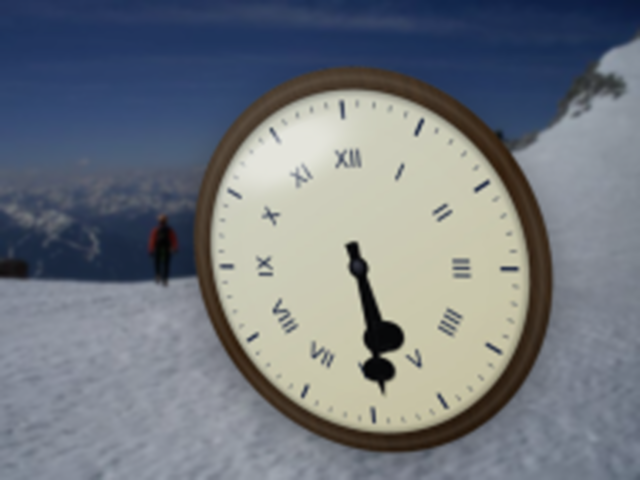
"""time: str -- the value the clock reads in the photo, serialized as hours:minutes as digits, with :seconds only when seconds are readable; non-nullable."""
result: 5:29
